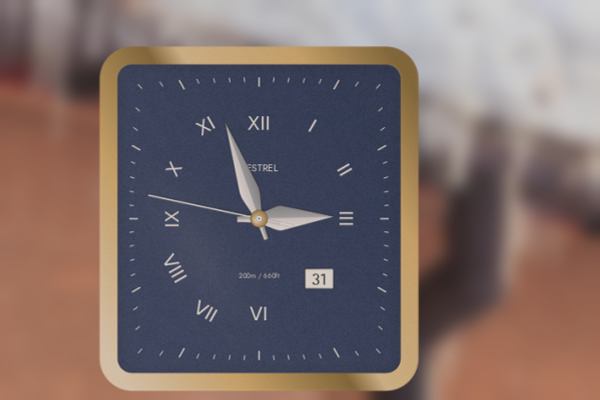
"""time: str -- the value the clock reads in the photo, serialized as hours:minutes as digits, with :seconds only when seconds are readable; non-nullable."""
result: 2:56:47
